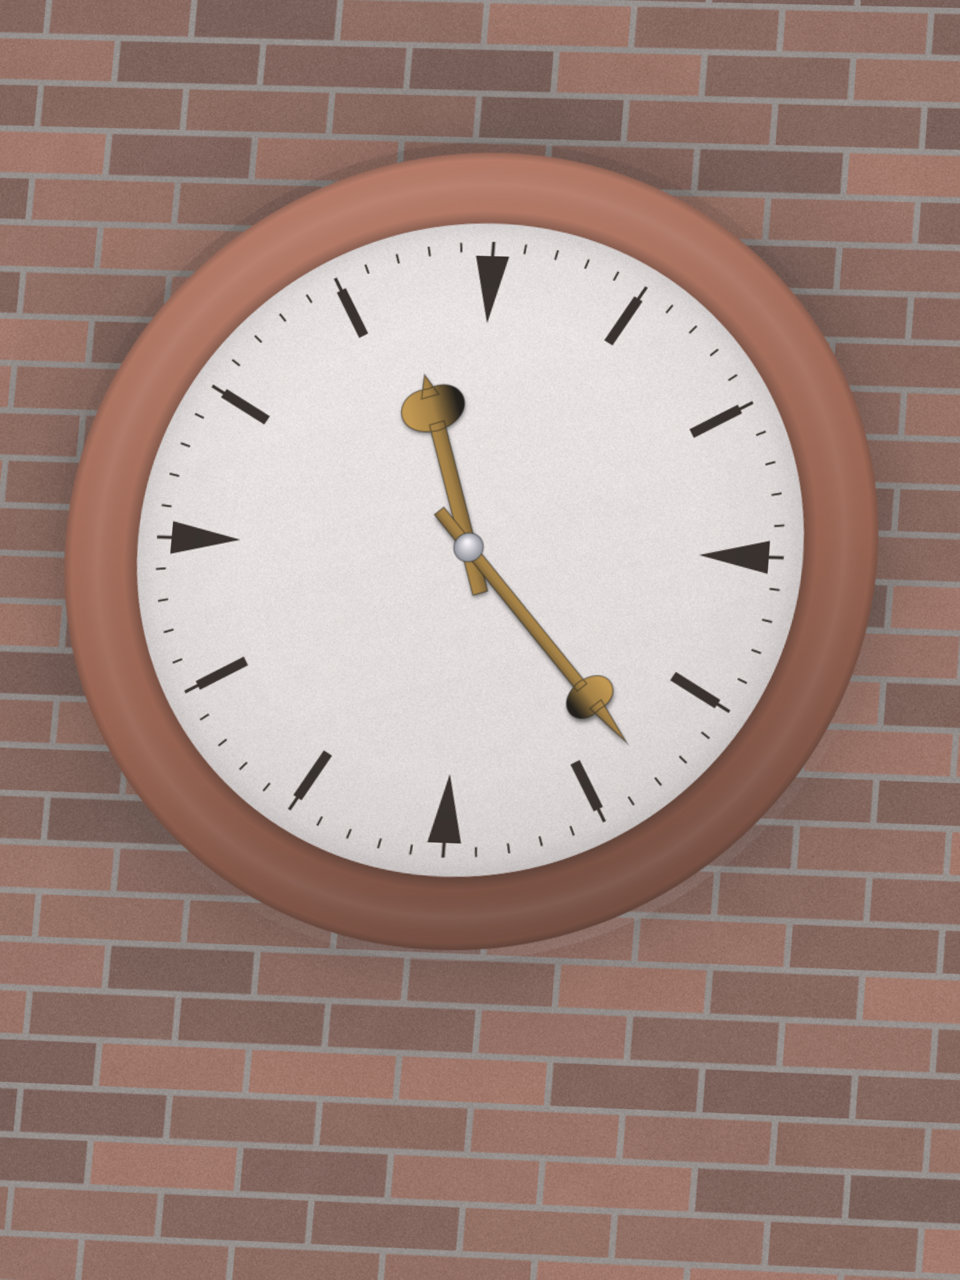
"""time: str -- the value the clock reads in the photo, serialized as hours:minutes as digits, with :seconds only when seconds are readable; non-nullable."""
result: 11:23
